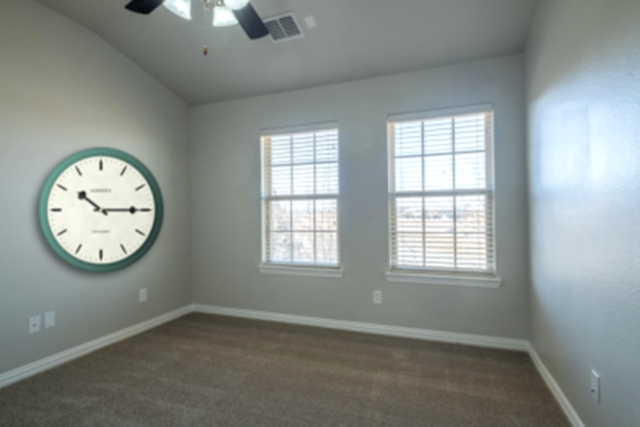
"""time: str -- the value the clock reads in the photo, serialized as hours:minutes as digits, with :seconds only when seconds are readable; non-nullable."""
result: 10:15
